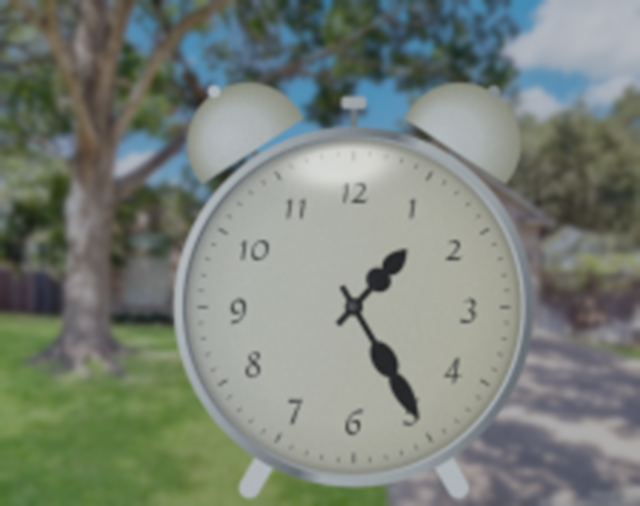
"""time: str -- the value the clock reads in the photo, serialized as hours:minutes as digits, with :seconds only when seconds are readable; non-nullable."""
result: 1:25
